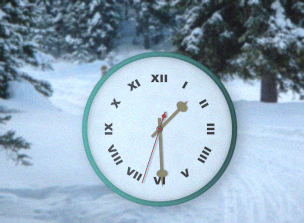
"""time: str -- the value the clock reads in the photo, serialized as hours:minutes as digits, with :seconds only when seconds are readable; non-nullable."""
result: 1:29:33
